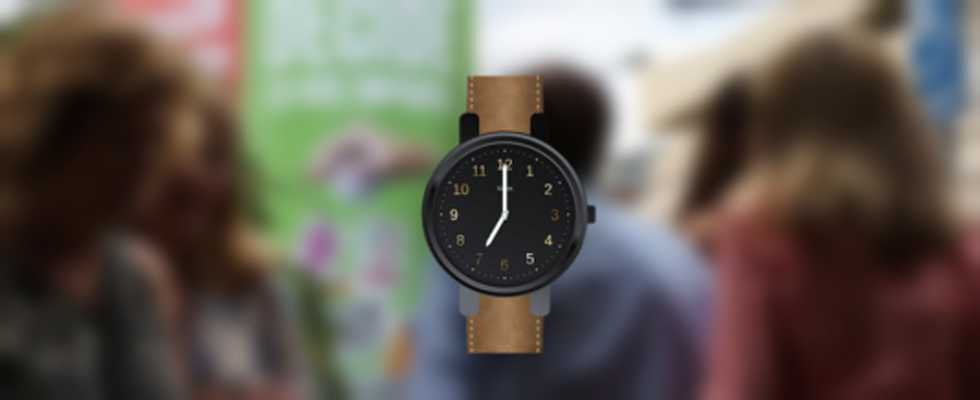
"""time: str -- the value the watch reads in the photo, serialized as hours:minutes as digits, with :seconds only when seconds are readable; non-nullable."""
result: 7:00
